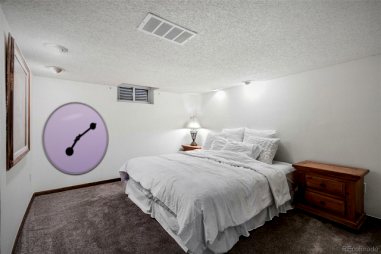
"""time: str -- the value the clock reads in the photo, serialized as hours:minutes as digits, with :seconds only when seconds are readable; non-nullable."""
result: 7:09
